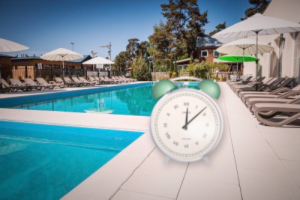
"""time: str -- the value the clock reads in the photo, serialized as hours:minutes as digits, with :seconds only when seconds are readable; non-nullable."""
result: 12:08
